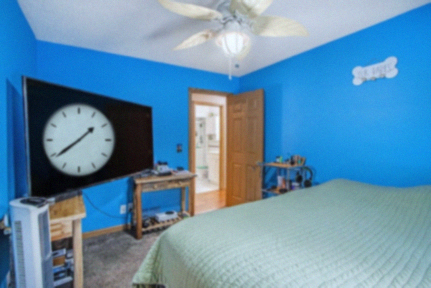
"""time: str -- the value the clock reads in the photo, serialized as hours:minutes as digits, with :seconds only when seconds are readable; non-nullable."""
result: 1:39
